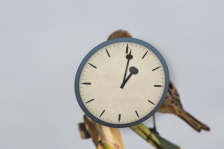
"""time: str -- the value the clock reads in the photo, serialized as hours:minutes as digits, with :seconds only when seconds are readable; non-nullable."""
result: 1:01
